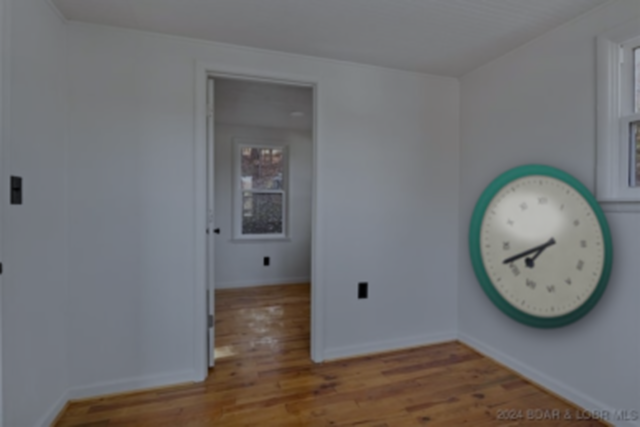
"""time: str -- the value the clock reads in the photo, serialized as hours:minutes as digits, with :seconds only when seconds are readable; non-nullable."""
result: 7:42
